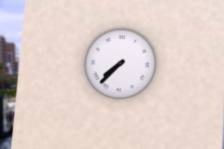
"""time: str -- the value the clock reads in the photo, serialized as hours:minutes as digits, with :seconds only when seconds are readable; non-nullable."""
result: 7:37
